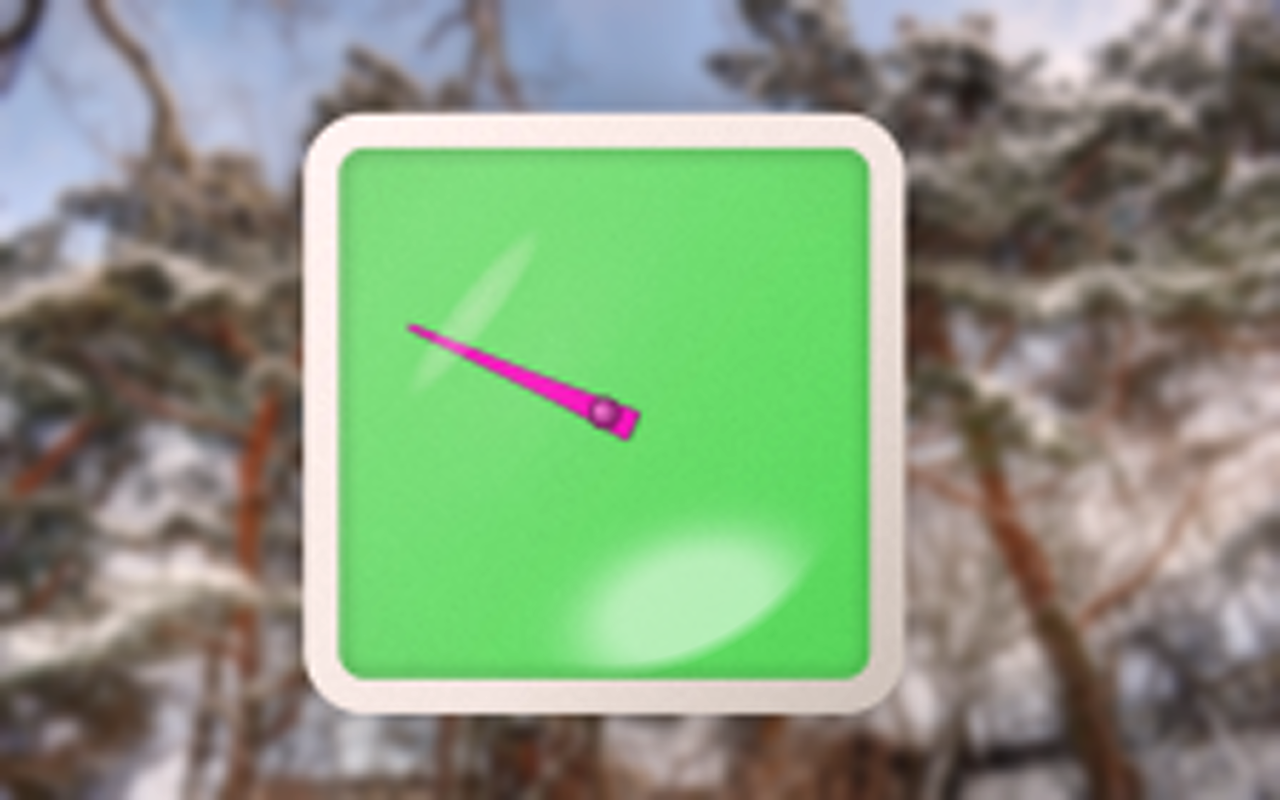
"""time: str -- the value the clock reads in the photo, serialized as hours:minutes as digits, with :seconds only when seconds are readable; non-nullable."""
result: 9:49
